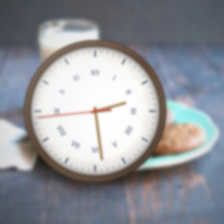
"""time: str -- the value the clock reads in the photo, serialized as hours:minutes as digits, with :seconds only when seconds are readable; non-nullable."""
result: 2:28:44
